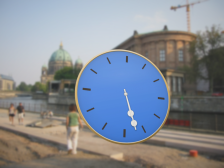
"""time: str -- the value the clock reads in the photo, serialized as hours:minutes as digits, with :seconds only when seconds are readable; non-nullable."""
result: 5:27
